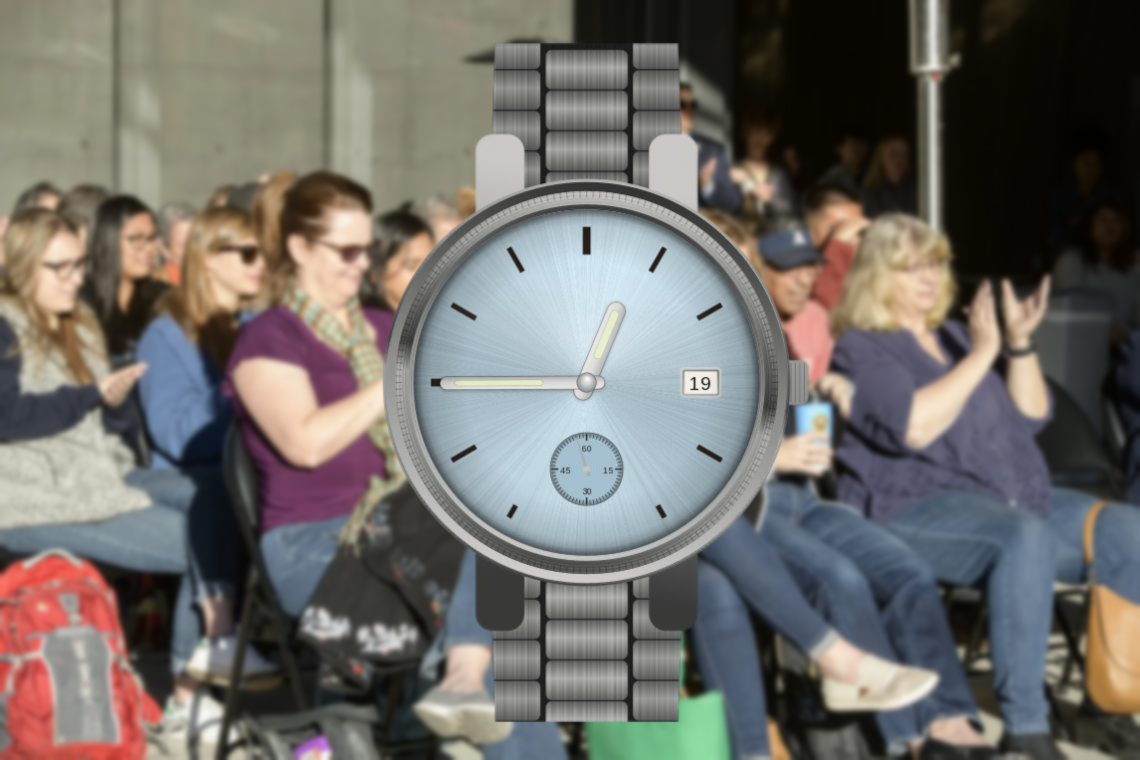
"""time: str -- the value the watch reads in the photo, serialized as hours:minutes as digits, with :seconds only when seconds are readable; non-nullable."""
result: 12:44:57
